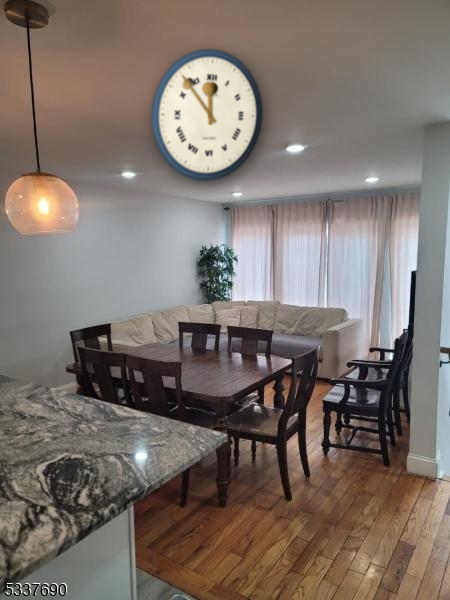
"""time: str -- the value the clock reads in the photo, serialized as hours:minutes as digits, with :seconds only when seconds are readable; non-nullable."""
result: 11:53
